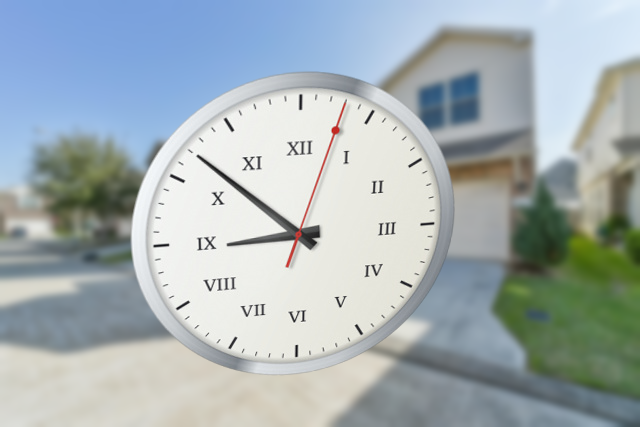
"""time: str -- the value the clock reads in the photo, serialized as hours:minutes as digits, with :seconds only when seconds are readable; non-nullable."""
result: 8:52:03
